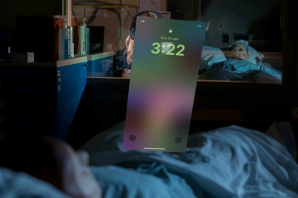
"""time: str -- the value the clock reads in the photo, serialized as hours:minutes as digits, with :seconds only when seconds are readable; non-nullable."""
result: 3:22
